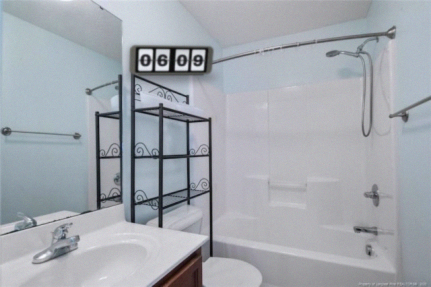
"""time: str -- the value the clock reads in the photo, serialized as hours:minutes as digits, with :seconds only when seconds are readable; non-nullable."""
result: 6:09
